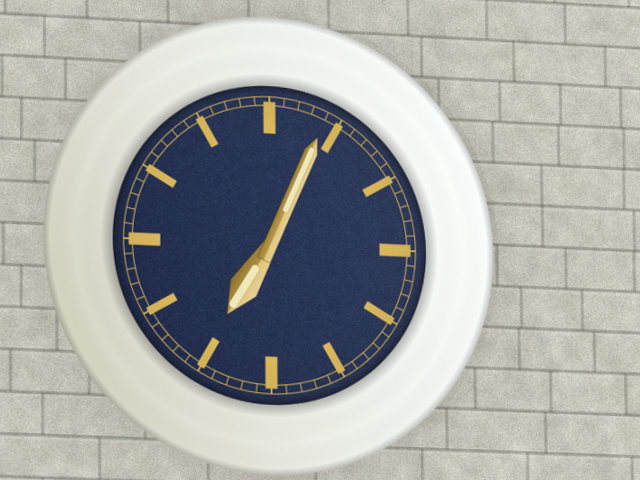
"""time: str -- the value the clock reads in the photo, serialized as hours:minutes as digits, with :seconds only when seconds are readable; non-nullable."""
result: 7:04
